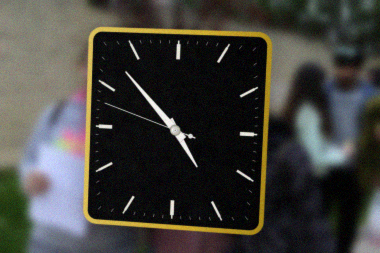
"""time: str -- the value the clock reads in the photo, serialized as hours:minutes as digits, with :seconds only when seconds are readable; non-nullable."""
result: 4:52:48
